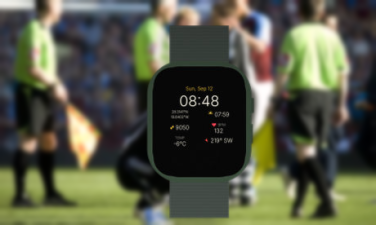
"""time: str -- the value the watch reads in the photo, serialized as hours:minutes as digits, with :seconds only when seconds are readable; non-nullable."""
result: 8:48
